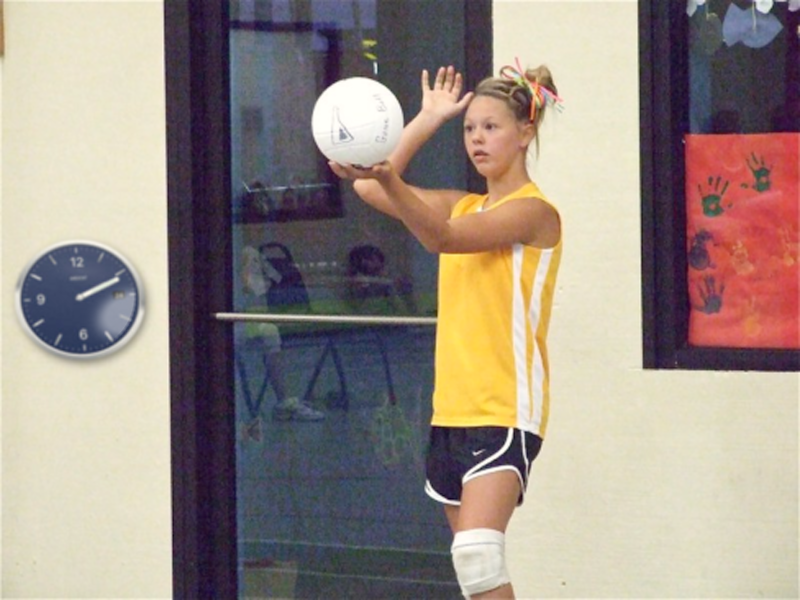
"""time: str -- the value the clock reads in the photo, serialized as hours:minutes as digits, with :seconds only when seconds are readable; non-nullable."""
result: 2:11
